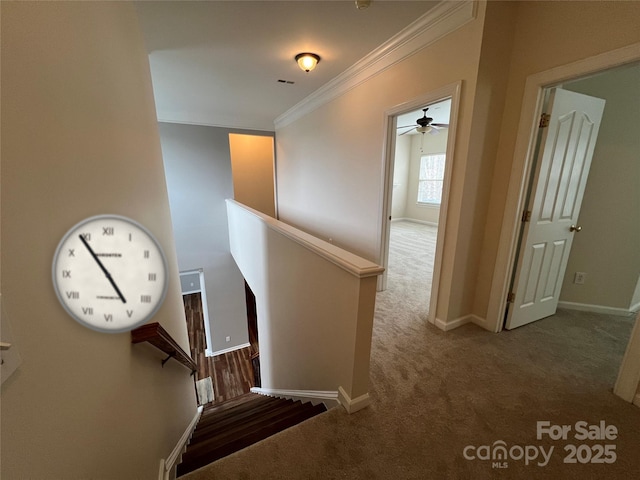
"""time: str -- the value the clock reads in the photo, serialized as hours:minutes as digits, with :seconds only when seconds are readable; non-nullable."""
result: 4:54
